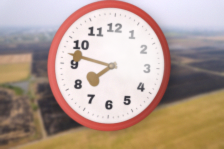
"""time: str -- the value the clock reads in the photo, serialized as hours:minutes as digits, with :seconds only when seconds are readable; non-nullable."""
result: 7:47
